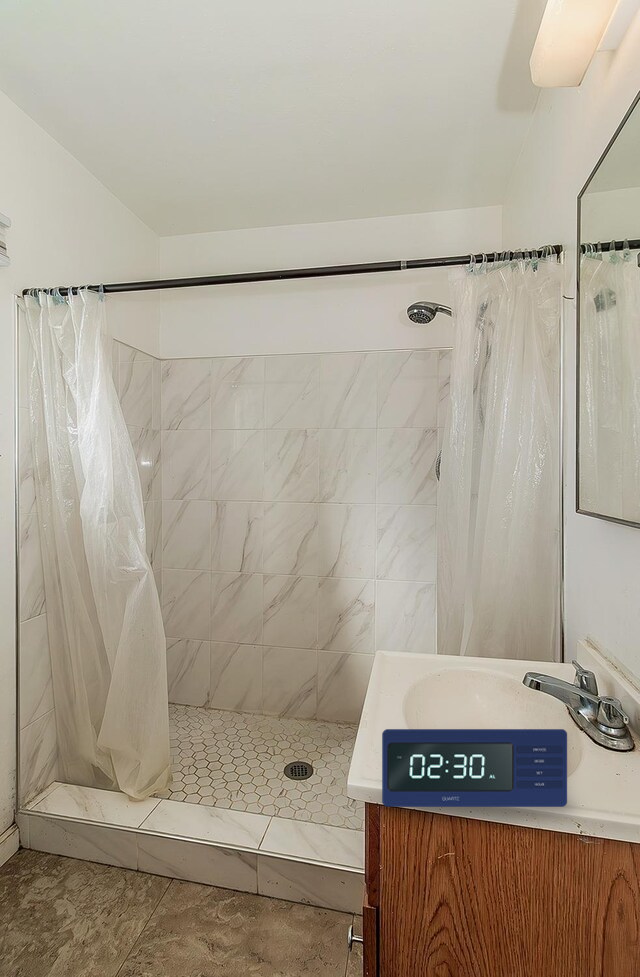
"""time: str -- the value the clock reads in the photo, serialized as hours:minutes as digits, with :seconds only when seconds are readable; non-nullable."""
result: 2:30
